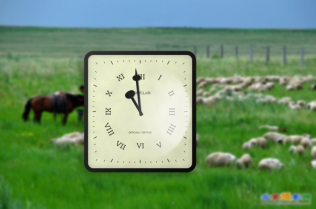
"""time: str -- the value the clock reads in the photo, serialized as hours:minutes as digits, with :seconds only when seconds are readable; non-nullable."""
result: 10:59
